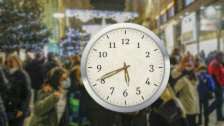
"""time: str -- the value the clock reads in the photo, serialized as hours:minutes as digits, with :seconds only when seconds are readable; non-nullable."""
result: 5:41
